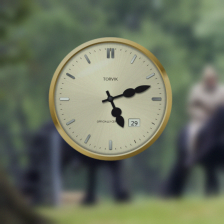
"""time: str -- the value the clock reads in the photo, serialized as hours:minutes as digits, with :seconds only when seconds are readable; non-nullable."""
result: 5:12
